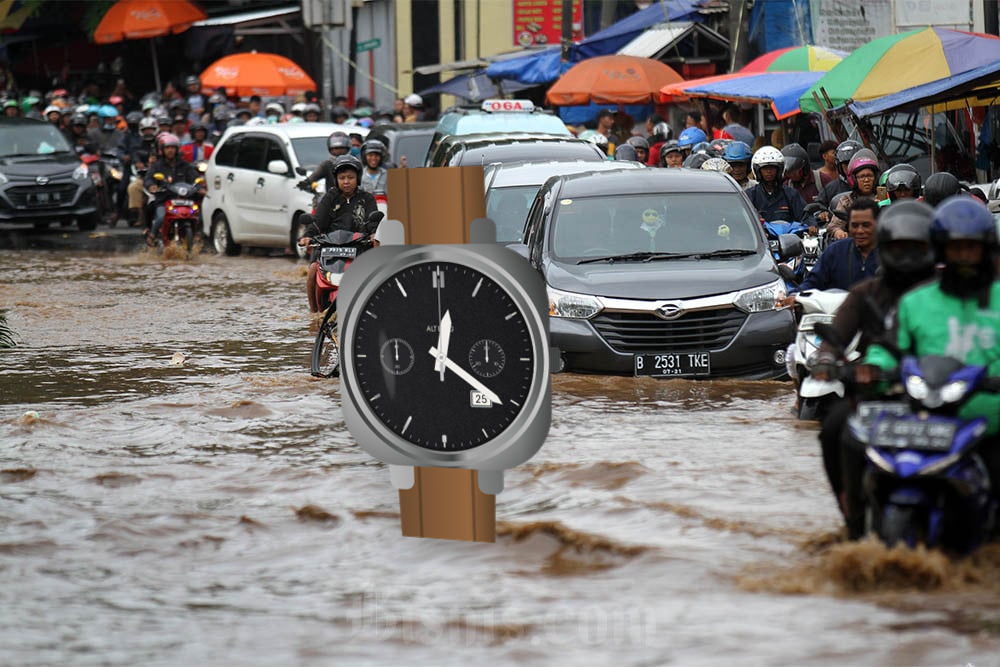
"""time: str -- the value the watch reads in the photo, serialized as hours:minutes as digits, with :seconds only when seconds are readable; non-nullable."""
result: 12:21
